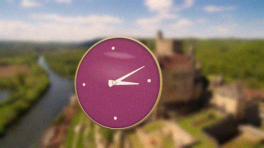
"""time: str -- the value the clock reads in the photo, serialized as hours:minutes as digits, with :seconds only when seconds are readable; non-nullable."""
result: 3:11
